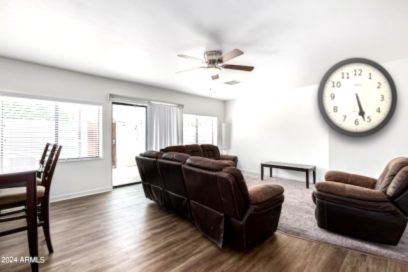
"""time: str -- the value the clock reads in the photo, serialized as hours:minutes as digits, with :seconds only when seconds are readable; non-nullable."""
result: 5:27
